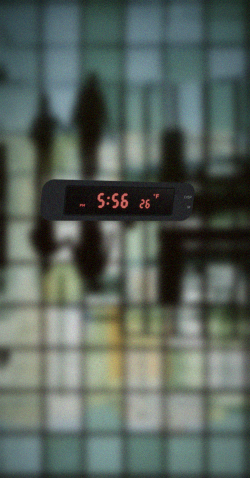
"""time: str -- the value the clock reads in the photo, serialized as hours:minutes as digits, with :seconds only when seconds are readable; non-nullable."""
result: 5:56
